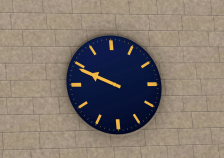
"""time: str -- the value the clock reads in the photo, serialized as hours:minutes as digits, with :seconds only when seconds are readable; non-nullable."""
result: 9:49
